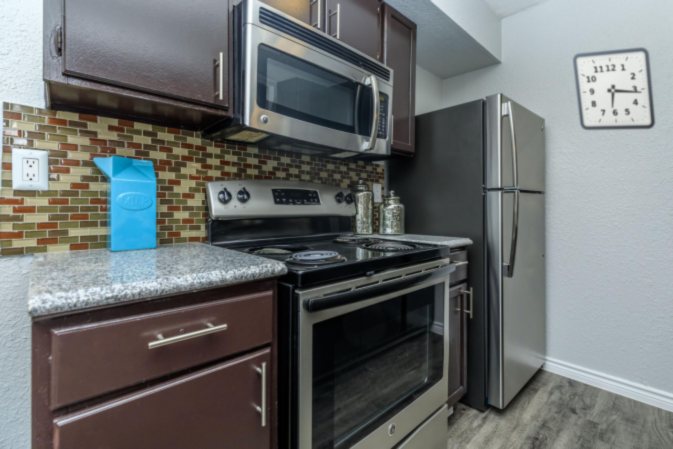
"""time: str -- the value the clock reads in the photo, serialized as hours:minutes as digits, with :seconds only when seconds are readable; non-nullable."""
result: 6:16
